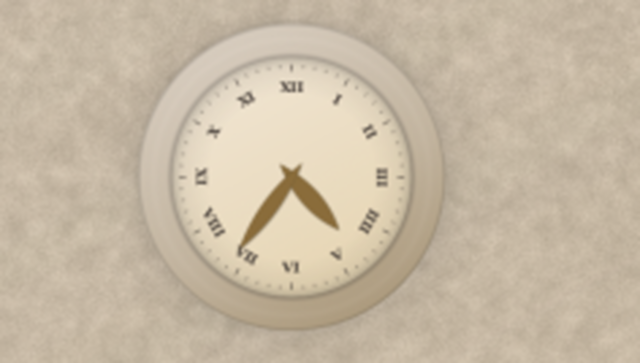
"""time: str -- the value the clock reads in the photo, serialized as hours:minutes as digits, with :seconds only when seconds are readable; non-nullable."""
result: 4:36
